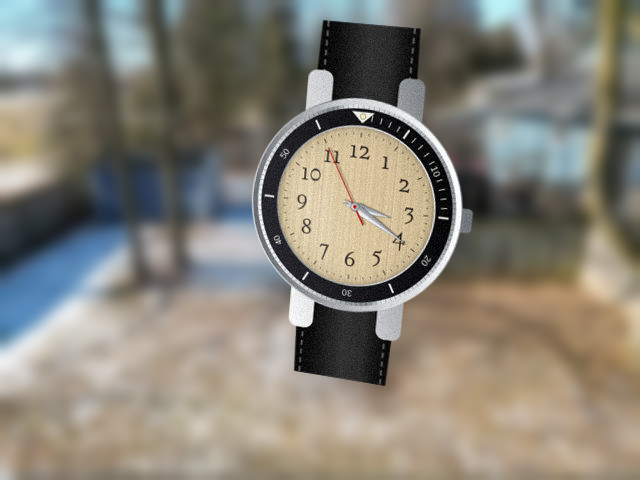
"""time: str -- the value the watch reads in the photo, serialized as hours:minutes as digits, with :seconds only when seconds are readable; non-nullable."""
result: 3:19:55
